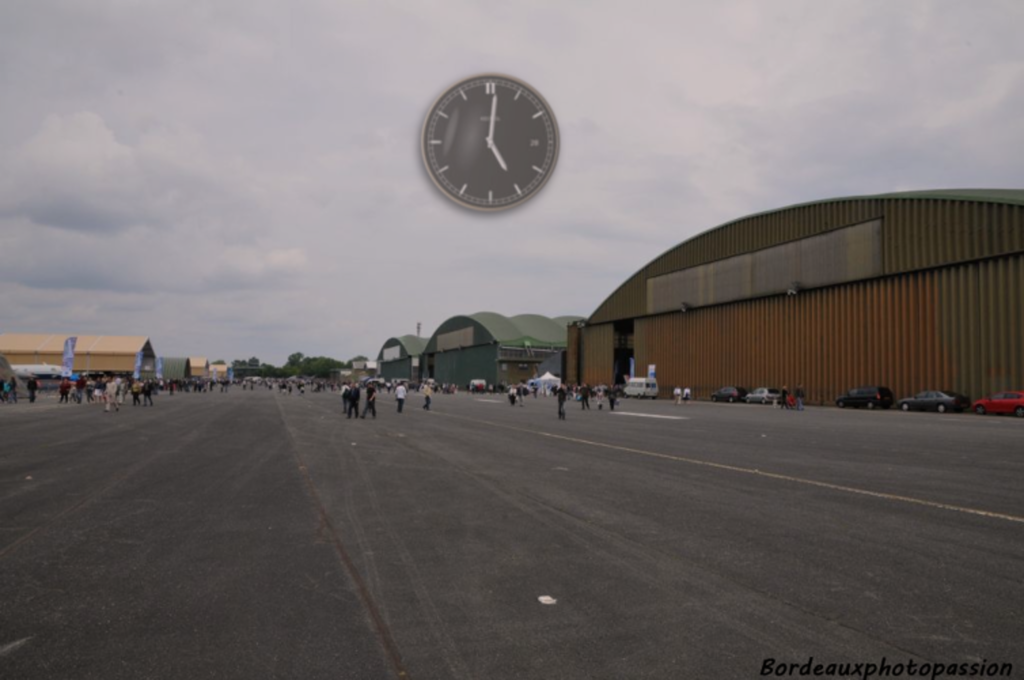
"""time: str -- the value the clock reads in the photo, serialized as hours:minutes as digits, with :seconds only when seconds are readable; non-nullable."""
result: 5:01
